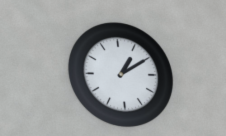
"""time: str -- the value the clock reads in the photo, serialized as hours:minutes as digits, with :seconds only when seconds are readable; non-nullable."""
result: 1:10
